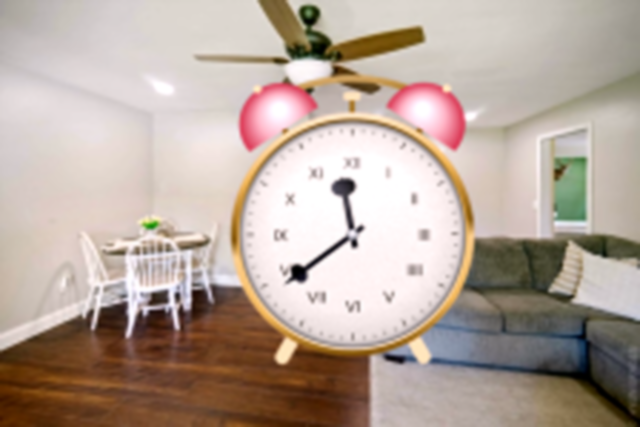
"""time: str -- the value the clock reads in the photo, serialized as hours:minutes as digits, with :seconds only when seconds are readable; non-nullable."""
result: 11:39
